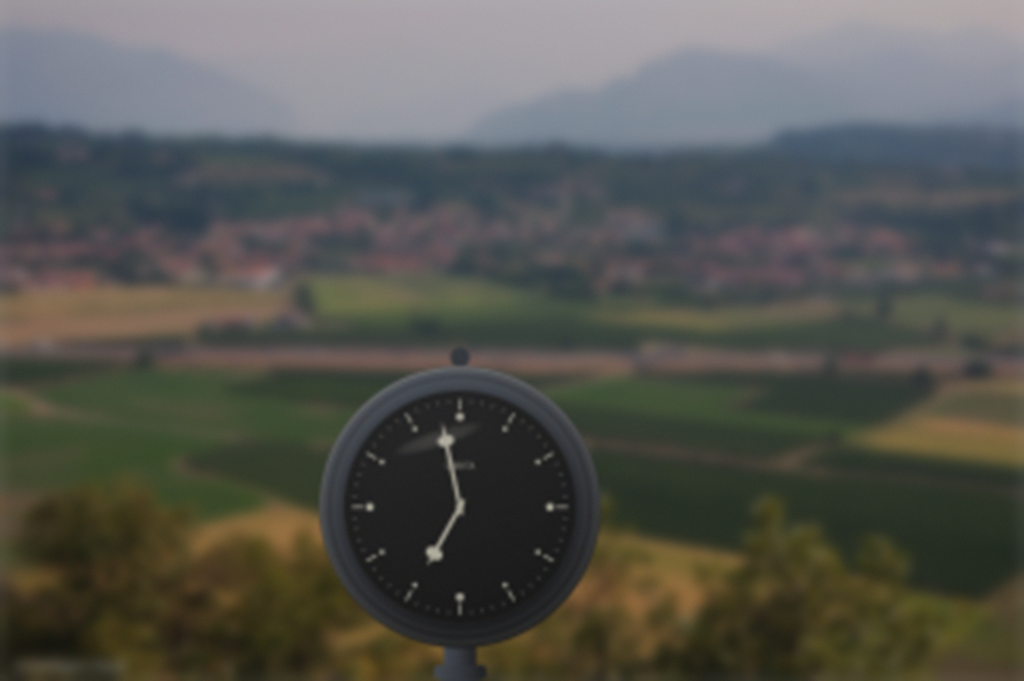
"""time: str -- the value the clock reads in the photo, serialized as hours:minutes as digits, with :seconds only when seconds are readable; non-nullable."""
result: 6:58
